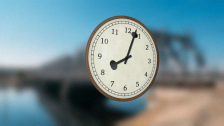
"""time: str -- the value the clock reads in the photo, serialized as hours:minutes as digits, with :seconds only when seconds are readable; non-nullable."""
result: 8:03
